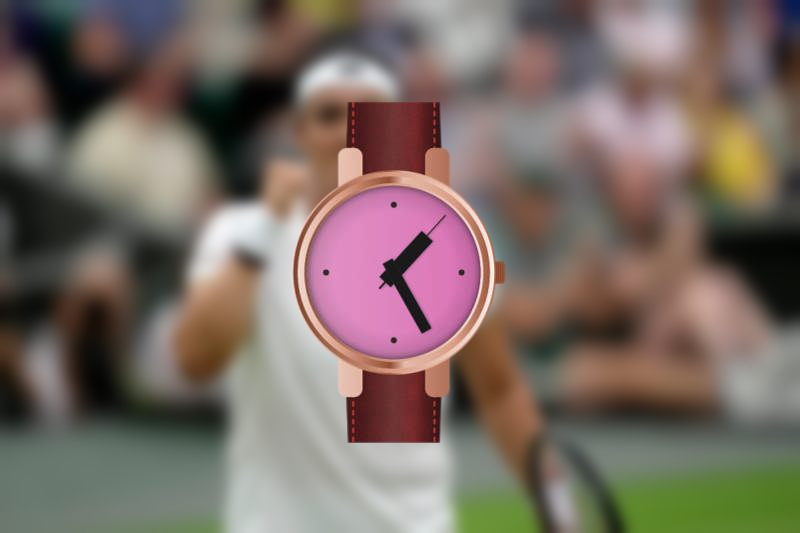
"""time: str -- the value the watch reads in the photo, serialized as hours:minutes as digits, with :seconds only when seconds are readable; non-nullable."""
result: 1:25:07
